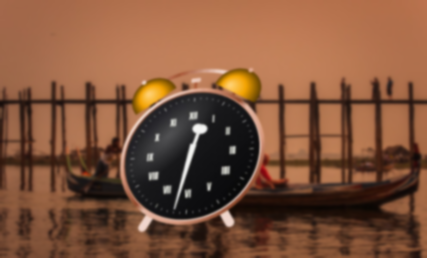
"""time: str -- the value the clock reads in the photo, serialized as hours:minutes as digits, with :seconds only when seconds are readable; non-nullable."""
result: 12:32
